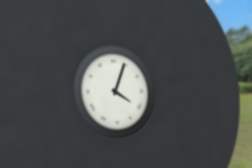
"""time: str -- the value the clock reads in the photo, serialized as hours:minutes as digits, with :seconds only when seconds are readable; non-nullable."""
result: 4:04
